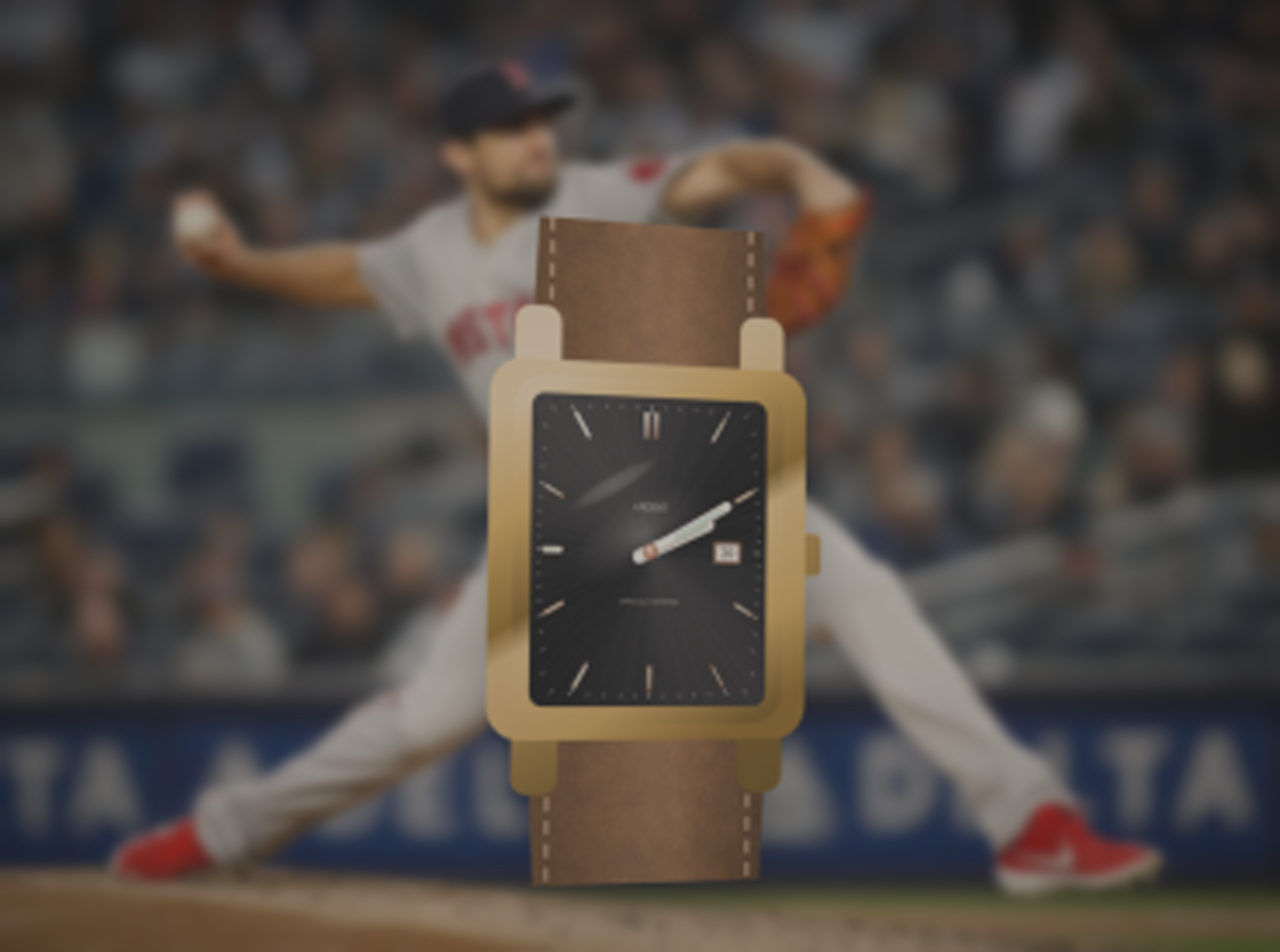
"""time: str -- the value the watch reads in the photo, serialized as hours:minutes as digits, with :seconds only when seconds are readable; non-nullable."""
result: 2:10
